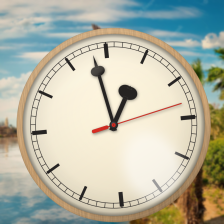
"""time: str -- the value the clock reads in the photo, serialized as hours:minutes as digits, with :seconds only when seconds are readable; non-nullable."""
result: 12:58:13
